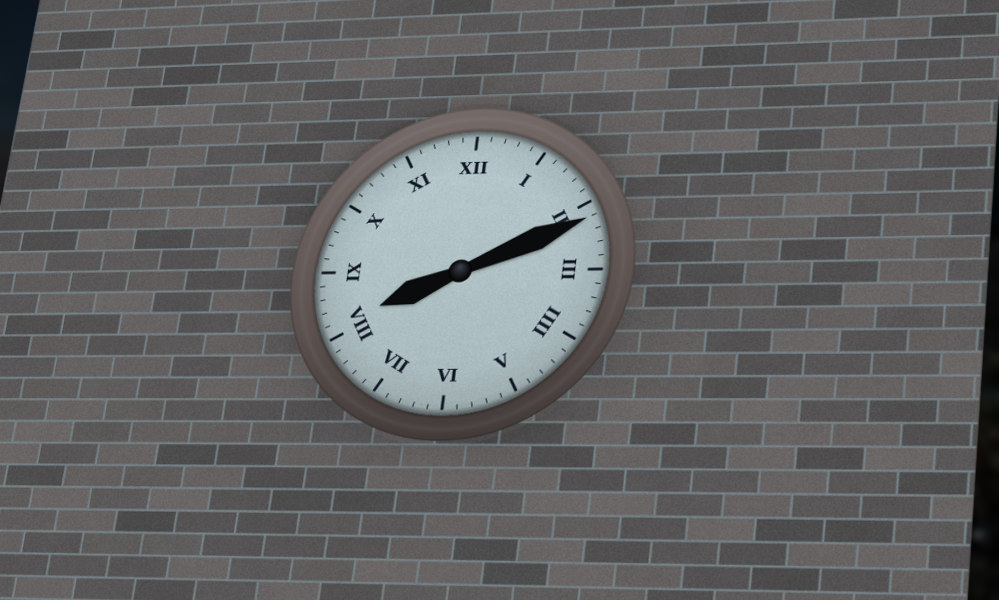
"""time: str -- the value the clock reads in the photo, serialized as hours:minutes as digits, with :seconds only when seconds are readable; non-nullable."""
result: 8:11
